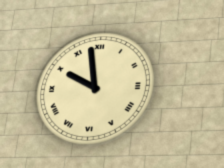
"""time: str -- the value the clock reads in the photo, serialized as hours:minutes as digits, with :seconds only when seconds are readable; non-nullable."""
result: 9:58
